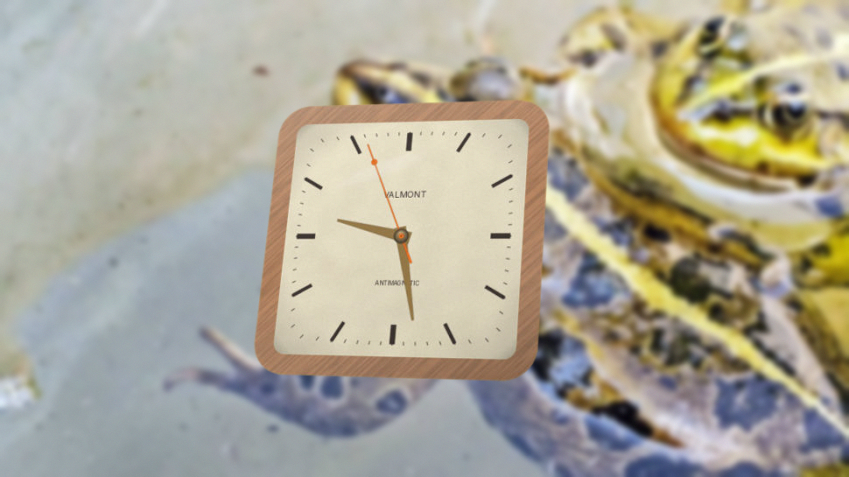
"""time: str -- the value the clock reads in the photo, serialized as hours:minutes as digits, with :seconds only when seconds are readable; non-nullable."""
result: 9:27:56
